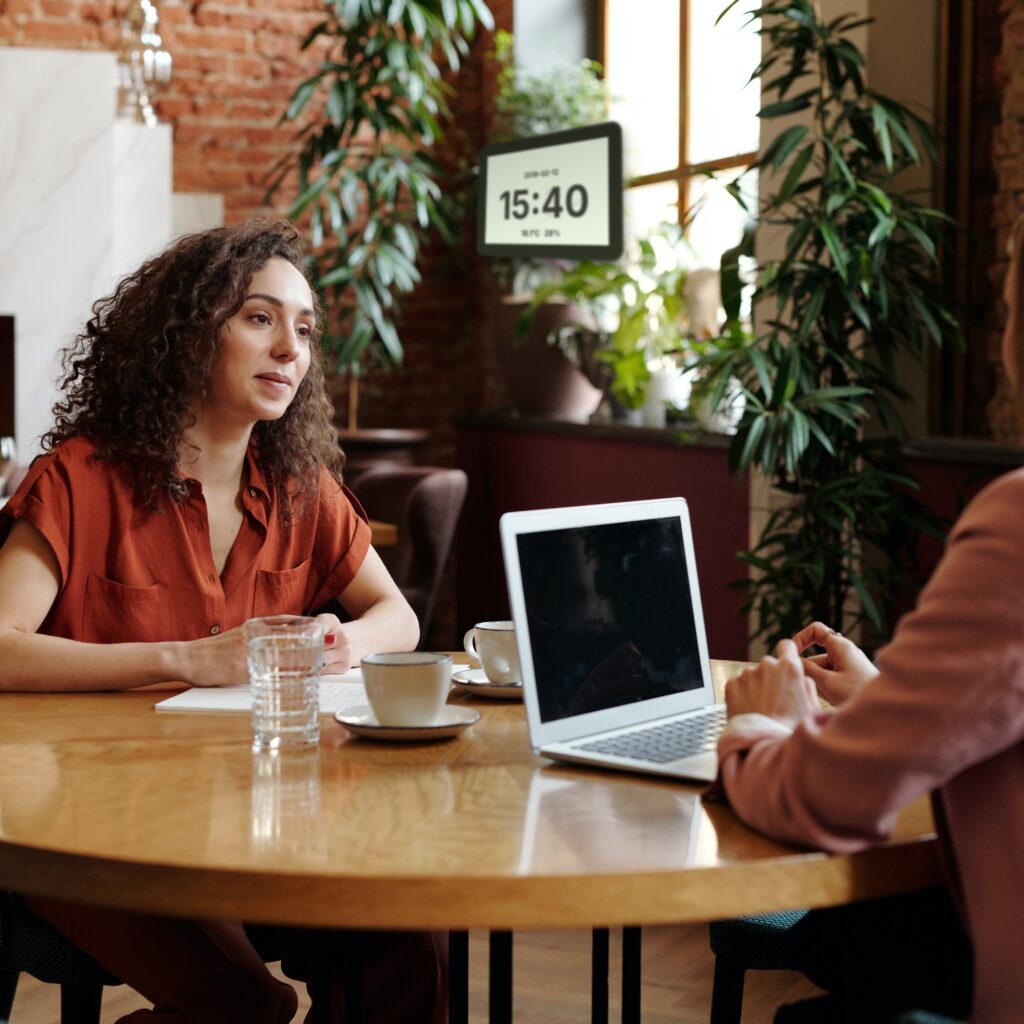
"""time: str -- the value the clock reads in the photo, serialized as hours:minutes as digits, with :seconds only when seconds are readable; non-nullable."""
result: 15:40
